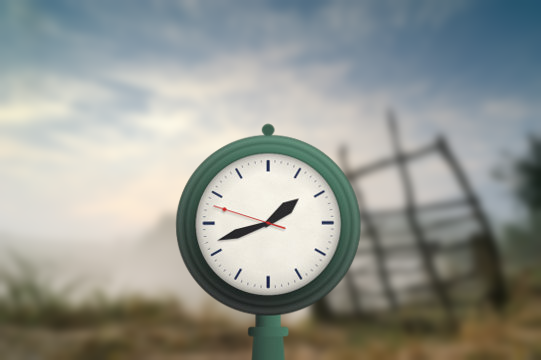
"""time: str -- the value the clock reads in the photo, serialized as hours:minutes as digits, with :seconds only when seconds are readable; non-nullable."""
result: 1:41:48
